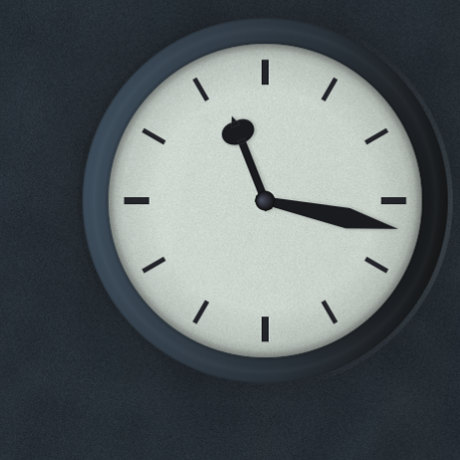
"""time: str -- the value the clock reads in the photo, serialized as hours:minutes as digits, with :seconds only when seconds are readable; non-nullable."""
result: 11:17
